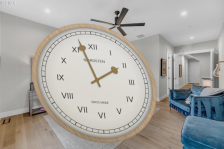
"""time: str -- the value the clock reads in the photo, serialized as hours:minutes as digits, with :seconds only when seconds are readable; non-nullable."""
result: 1:57
